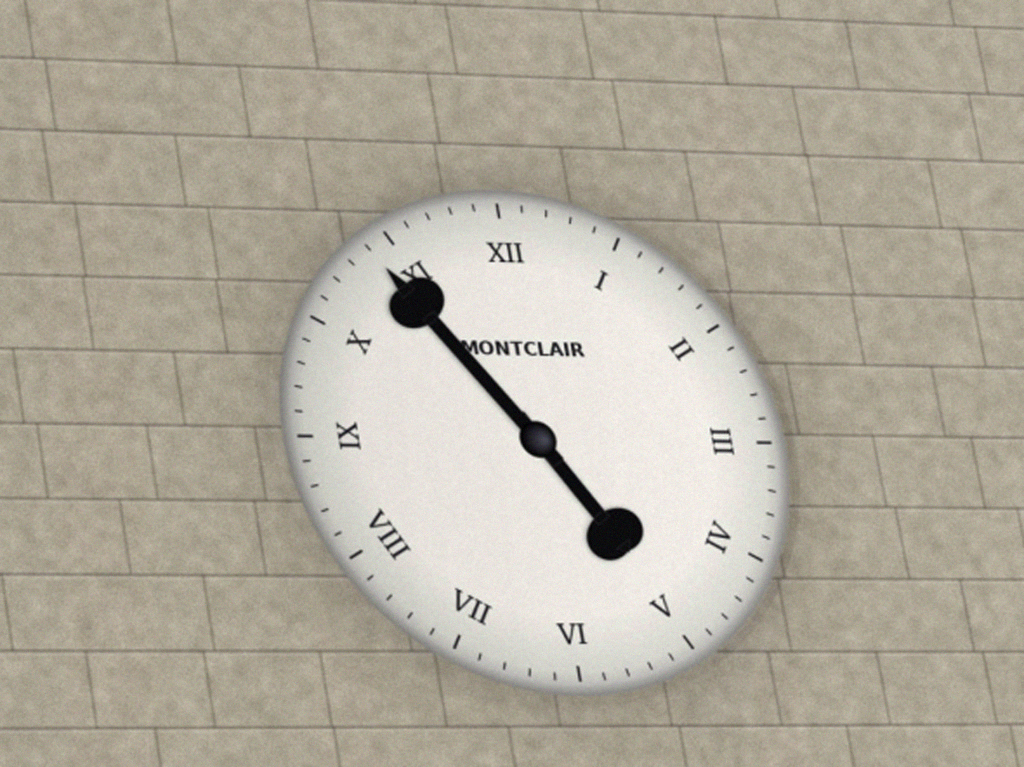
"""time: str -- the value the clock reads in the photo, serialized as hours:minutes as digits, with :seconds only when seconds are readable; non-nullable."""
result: 4:54
